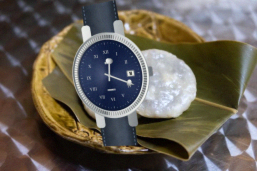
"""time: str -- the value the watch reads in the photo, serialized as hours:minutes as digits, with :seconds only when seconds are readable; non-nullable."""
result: 12:19
